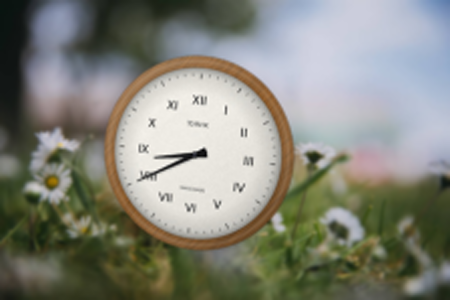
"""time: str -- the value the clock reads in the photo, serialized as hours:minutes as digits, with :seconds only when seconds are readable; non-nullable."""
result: 8:40
